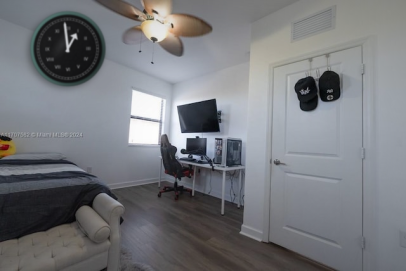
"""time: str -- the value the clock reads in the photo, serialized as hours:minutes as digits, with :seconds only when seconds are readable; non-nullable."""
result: 12:59
